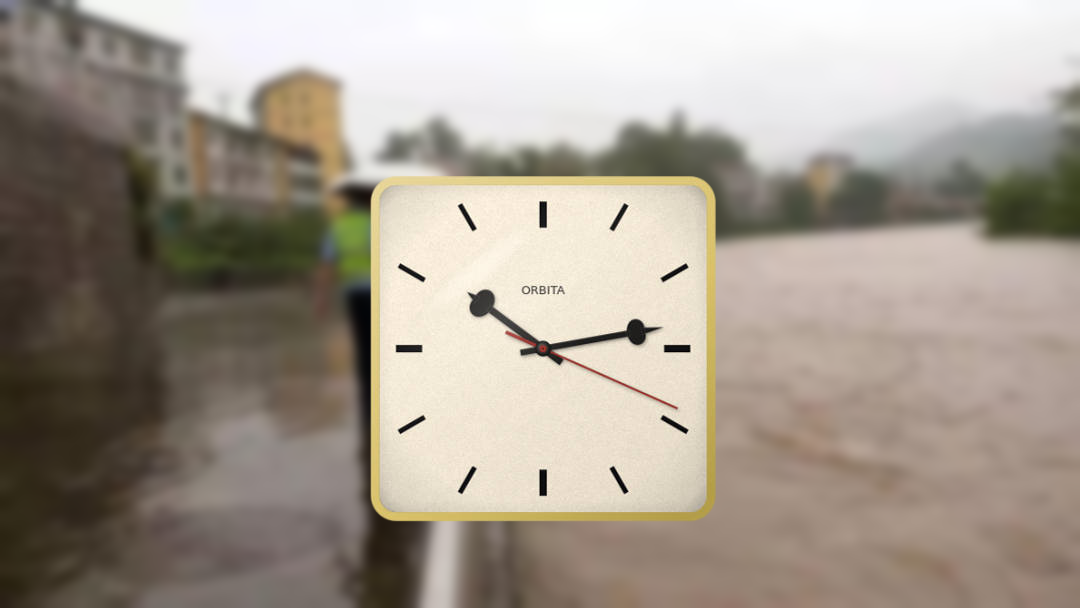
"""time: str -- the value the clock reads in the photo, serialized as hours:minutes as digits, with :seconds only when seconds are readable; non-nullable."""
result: 10:13:19
